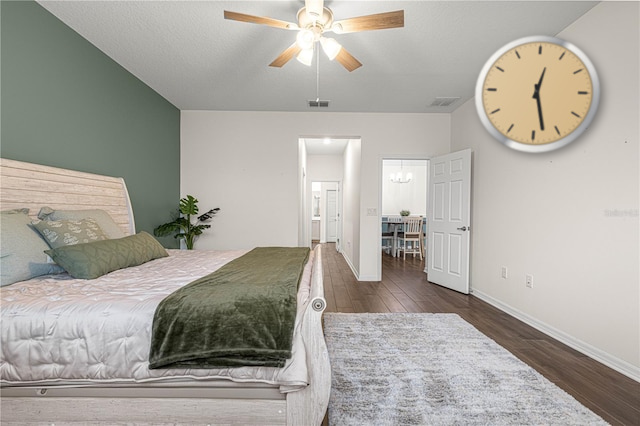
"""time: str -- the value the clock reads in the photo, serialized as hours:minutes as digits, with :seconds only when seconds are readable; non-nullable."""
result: 12:28
